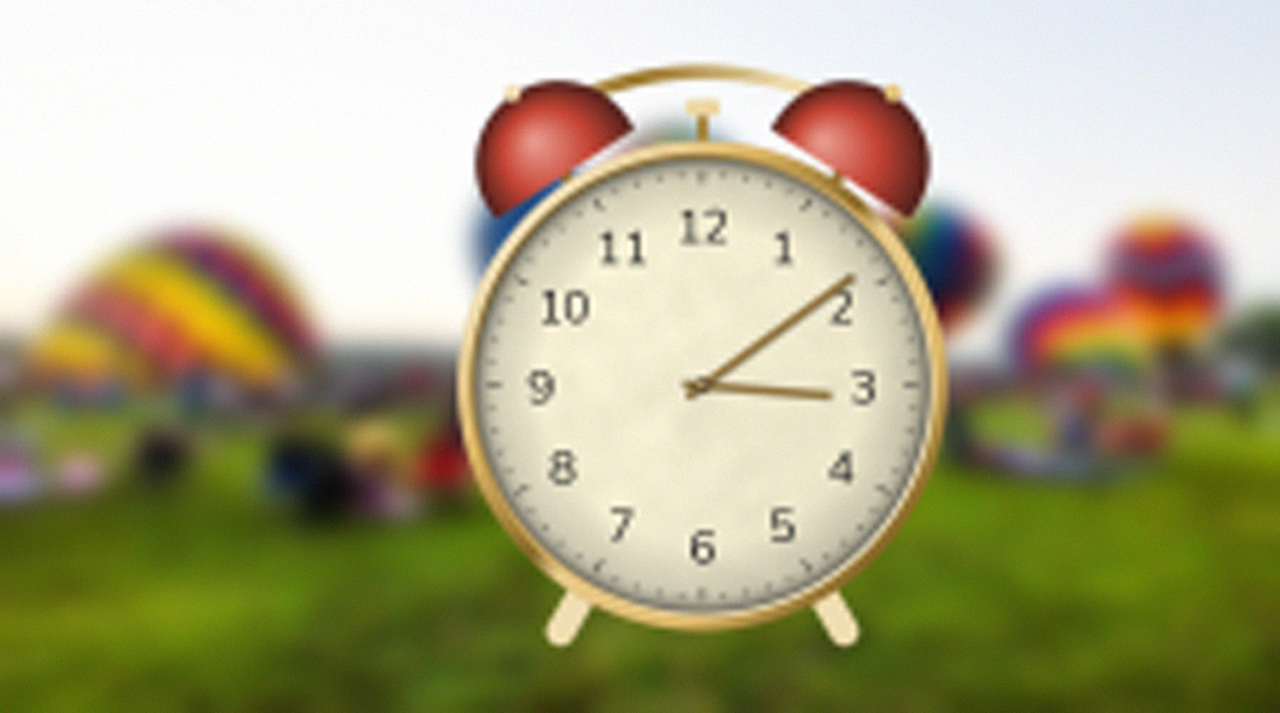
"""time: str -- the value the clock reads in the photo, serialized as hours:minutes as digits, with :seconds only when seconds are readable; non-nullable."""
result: 3:09
